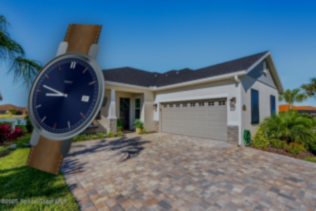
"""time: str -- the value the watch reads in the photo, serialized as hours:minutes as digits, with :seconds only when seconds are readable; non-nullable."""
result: 8:47
